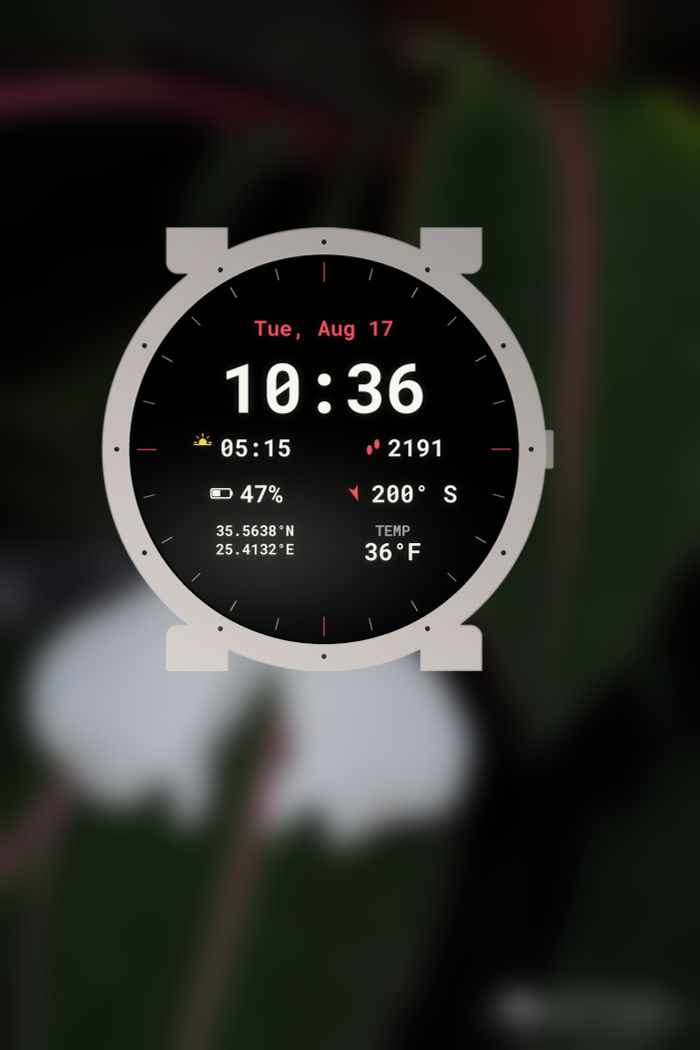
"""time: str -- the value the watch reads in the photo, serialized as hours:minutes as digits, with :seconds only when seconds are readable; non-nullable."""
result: 10:36
